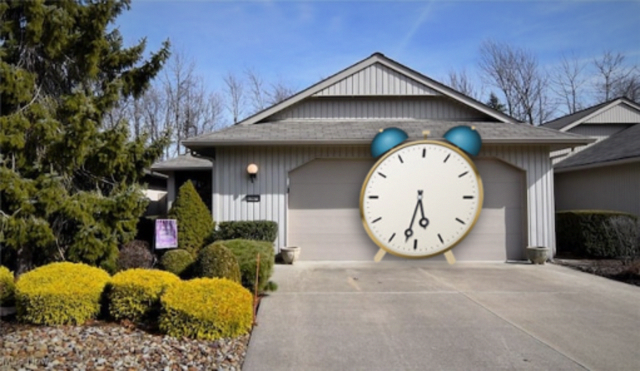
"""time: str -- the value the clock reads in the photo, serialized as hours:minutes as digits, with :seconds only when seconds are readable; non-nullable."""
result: 5:32
